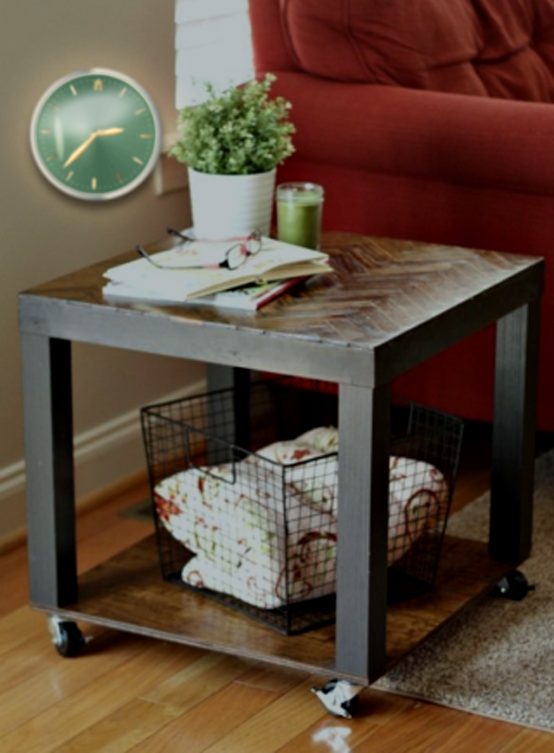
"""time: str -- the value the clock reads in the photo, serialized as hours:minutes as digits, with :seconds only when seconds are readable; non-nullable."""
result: 2:37
